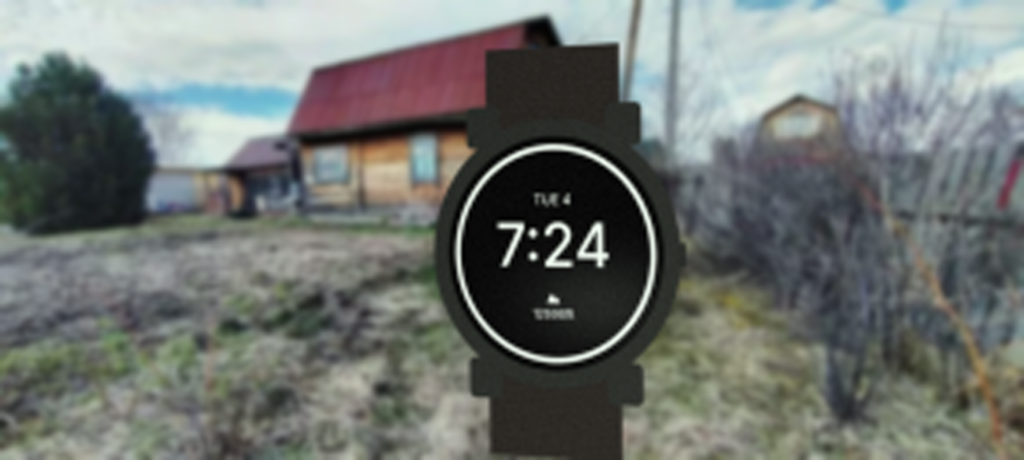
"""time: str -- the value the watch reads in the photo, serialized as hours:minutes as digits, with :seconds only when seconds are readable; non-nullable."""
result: 7:24
